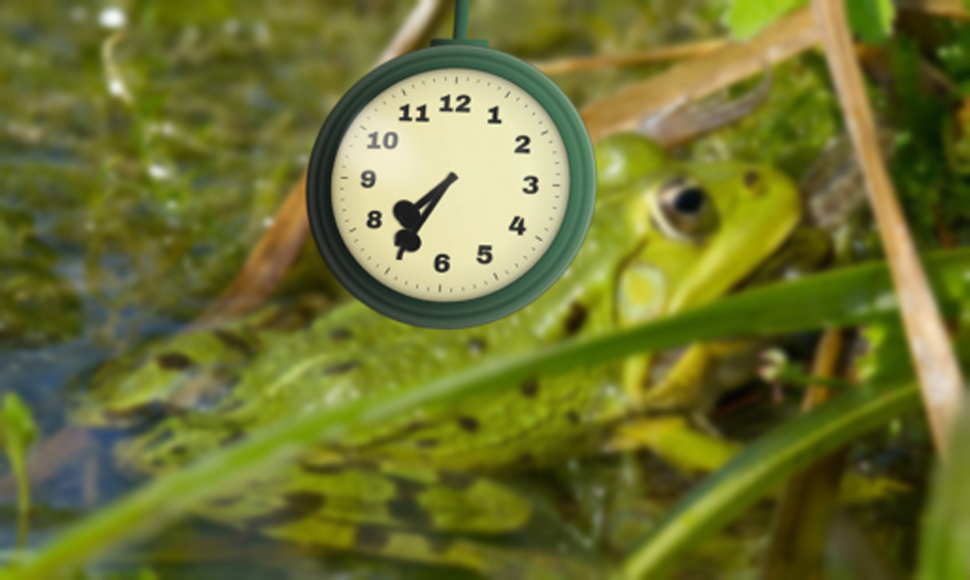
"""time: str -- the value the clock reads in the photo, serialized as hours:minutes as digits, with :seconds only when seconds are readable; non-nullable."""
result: 7:35
